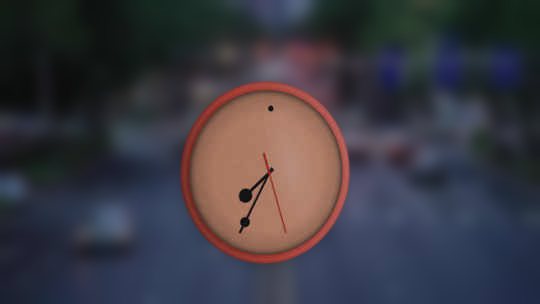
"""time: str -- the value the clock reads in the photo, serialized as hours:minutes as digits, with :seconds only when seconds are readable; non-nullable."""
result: 7:34:27
